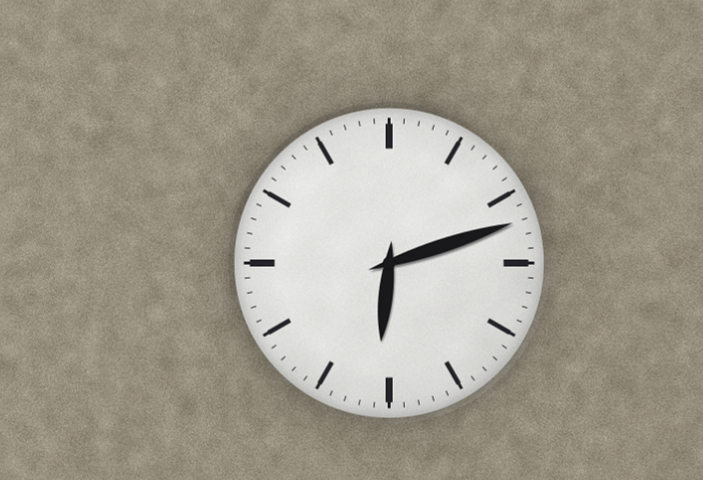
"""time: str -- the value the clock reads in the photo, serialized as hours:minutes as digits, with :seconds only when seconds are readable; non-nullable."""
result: 6:12
